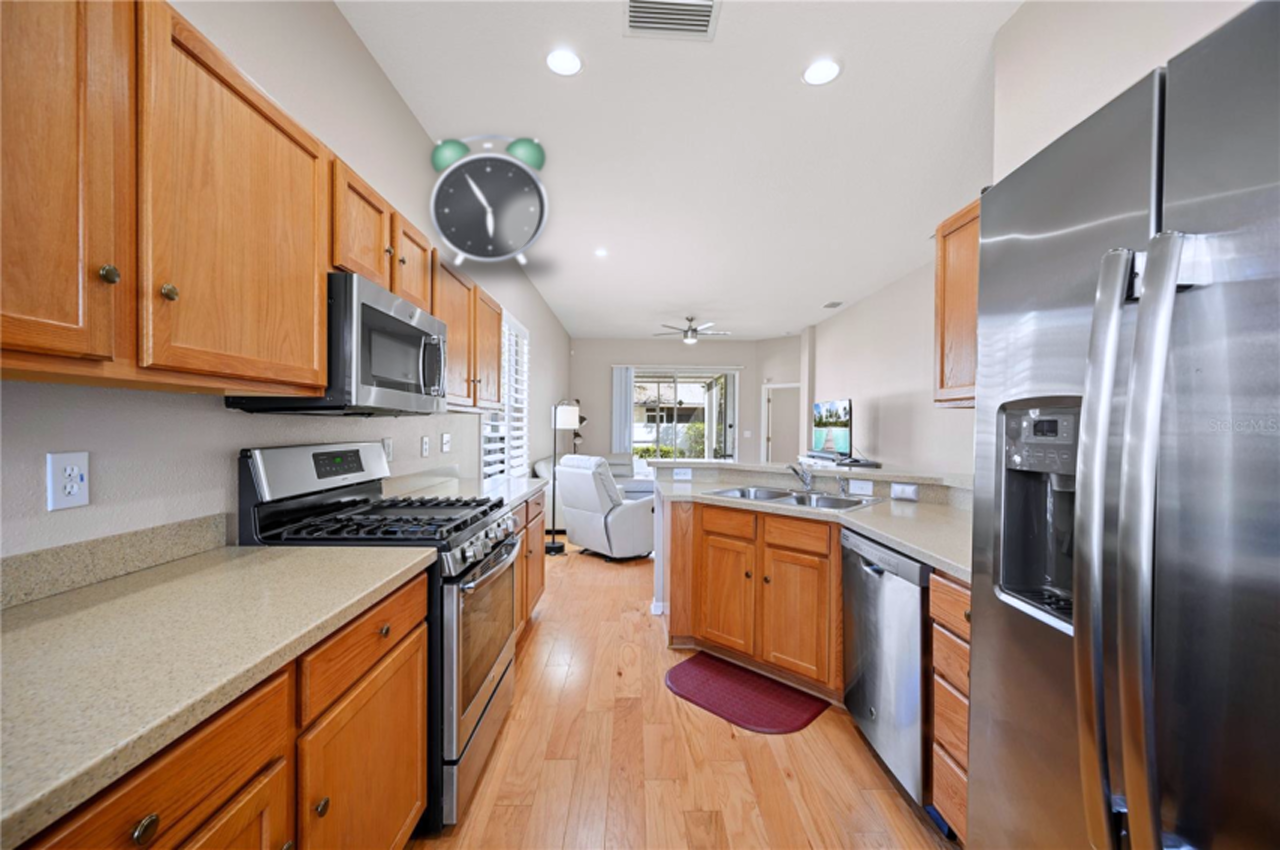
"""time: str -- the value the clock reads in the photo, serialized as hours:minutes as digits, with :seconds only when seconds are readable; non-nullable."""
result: 5:55
